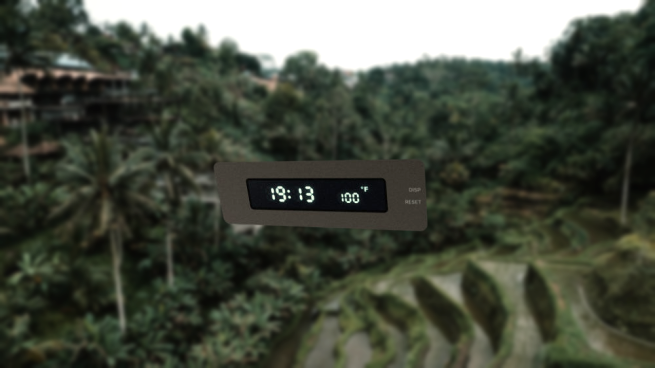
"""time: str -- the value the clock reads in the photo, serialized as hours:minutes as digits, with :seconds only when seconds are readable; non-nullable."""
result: 19:13
